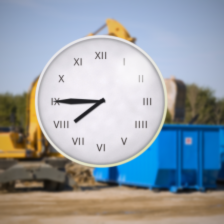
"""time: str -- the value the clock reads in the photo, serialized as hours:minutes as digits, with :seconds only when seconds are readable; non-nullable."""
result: 7:45
